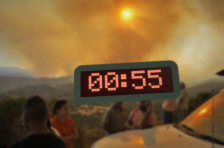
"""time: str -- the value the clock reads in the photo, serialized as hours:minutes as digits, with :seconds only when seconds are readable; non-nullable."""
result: 0:55
